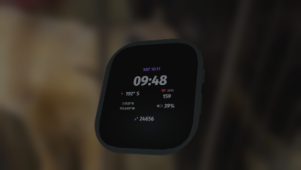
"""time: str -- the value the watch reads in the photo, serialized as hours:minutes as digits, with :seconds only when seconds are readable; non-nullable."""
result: 9:48
